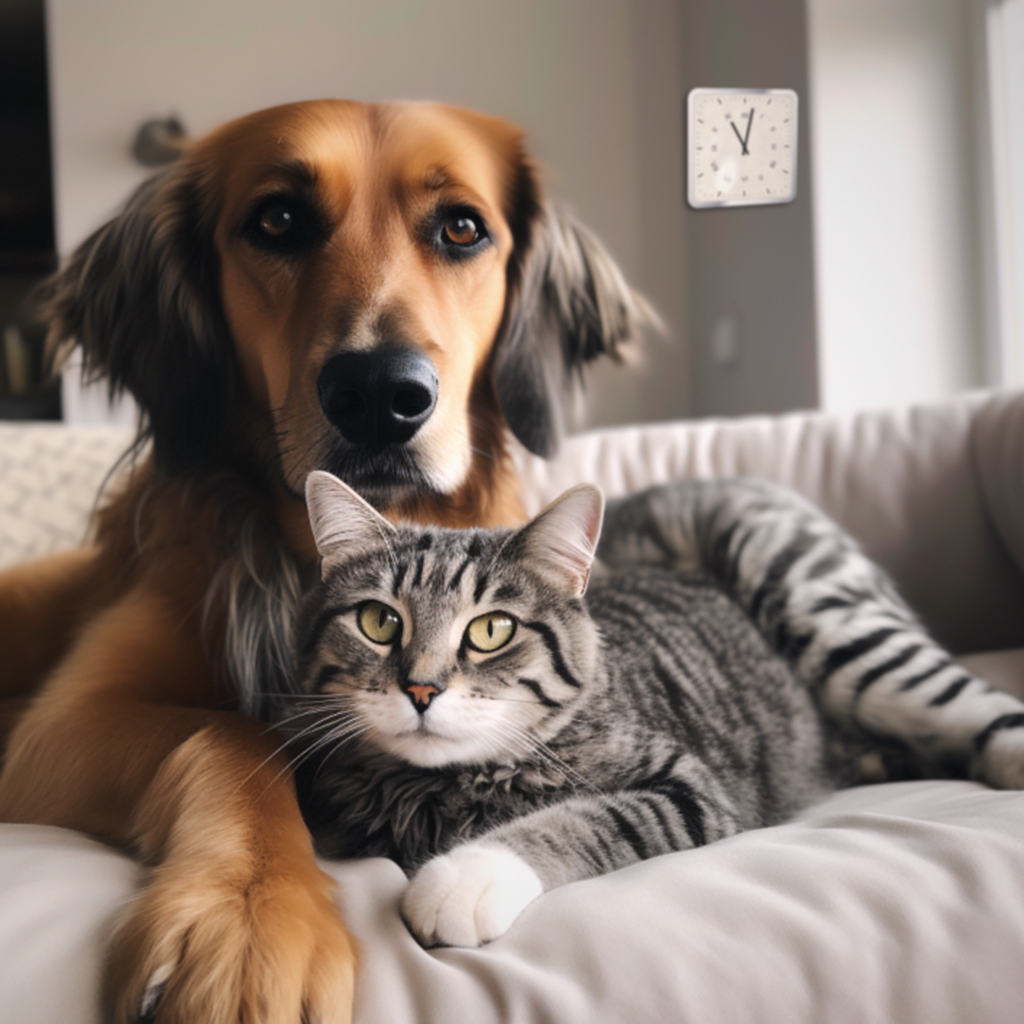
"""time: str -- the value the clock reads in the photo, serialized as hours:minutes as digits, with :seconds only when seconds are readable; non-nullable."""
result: 11:02
